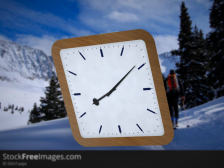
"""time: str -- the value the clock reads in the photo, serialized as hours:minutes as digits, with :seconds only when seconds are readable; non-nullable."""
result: 8:09
